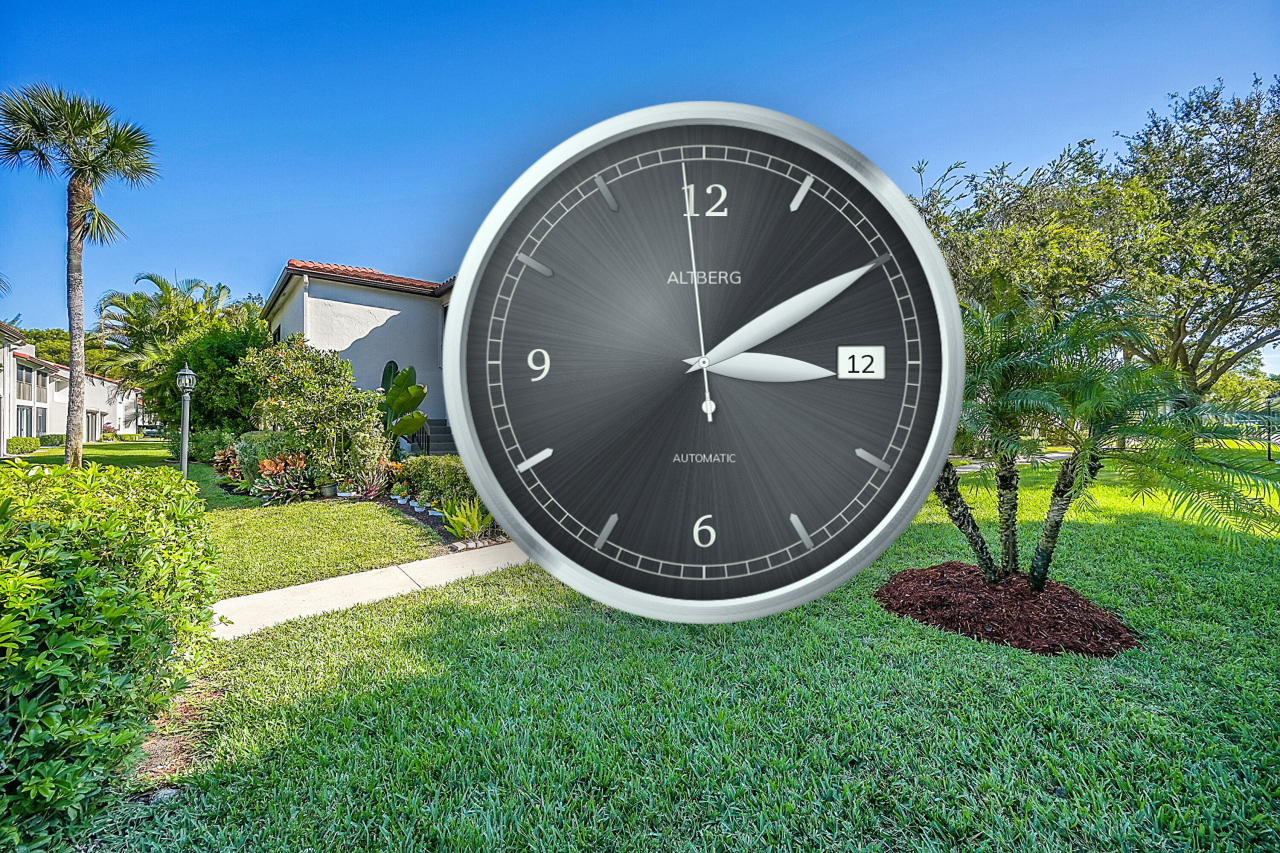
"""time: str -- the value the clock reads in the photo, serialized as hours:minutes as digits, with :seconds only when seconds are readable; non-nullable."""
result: 3:09:59
